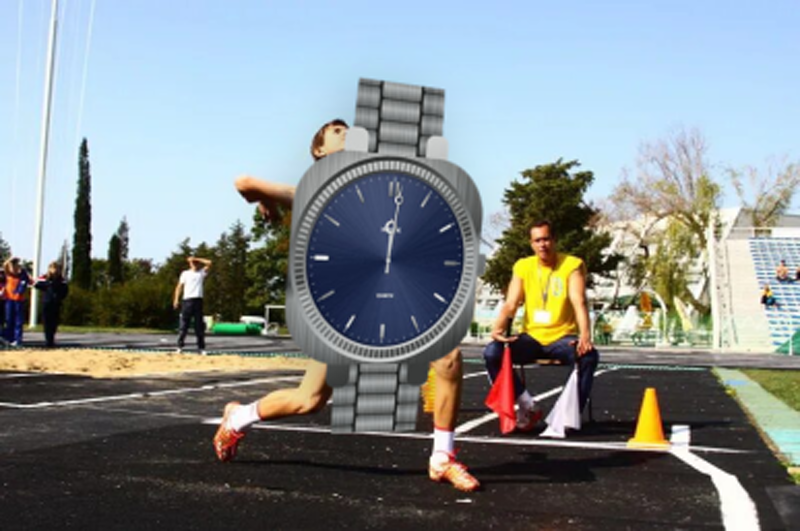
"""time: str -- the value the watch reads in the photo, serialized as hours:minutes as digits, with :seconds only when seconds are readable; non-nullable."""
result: 12:01
